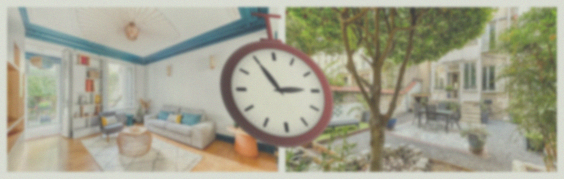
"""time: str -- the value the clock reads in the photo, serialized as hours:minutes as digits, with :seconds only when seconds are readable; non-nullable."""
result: 2:55
